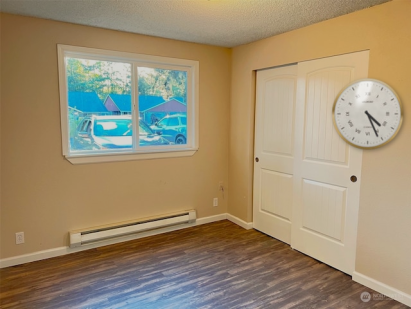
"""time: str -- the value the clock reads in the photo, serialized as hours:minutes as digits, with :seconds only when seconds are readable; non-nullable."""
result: 4:26
